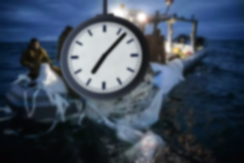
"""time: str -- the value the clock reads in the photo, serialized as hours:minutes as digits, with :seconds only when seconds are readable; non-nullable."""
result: 7:07
